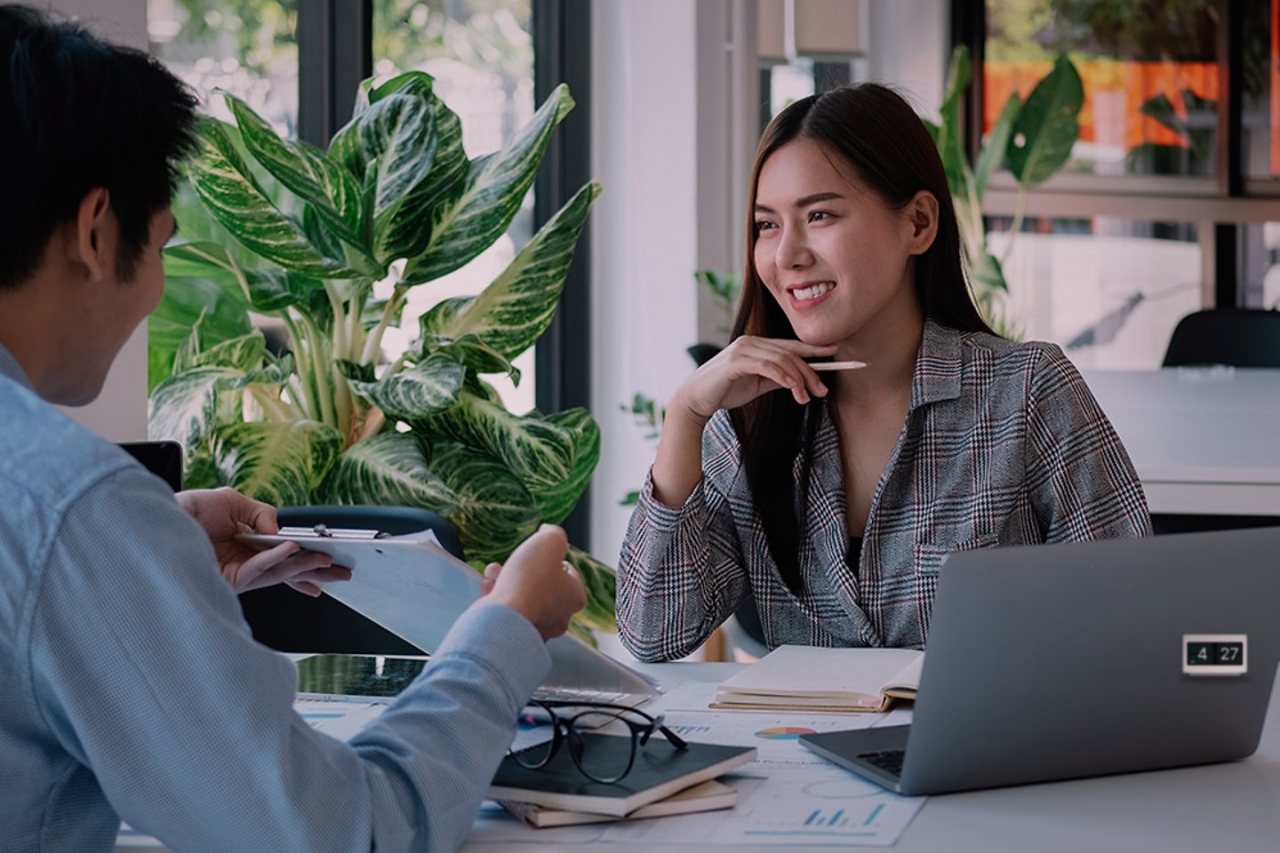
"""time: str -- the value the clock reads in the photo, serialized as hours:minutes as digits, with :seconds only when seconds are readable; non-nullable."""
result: 4:27
